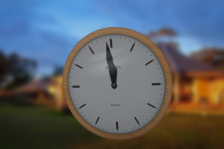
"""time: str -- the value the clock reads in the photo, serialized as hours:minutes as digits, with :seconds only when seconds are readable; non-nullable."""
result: 11:59
